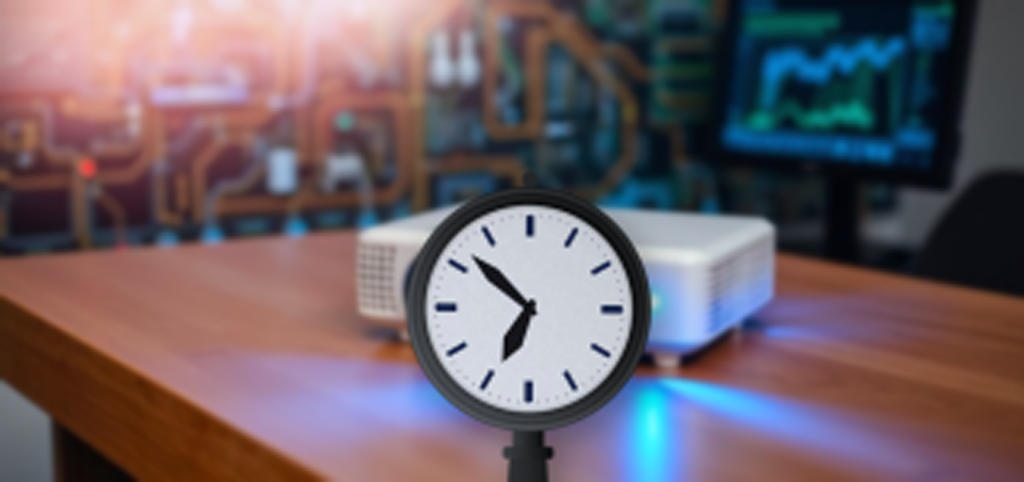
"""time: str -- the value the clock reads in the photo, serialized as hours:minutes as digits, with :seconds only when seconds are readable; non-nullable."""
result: 6:52
